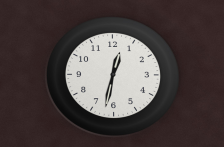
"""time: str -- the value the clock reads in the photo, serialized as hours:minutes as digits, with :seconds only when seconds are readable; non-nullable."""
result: 12:32
